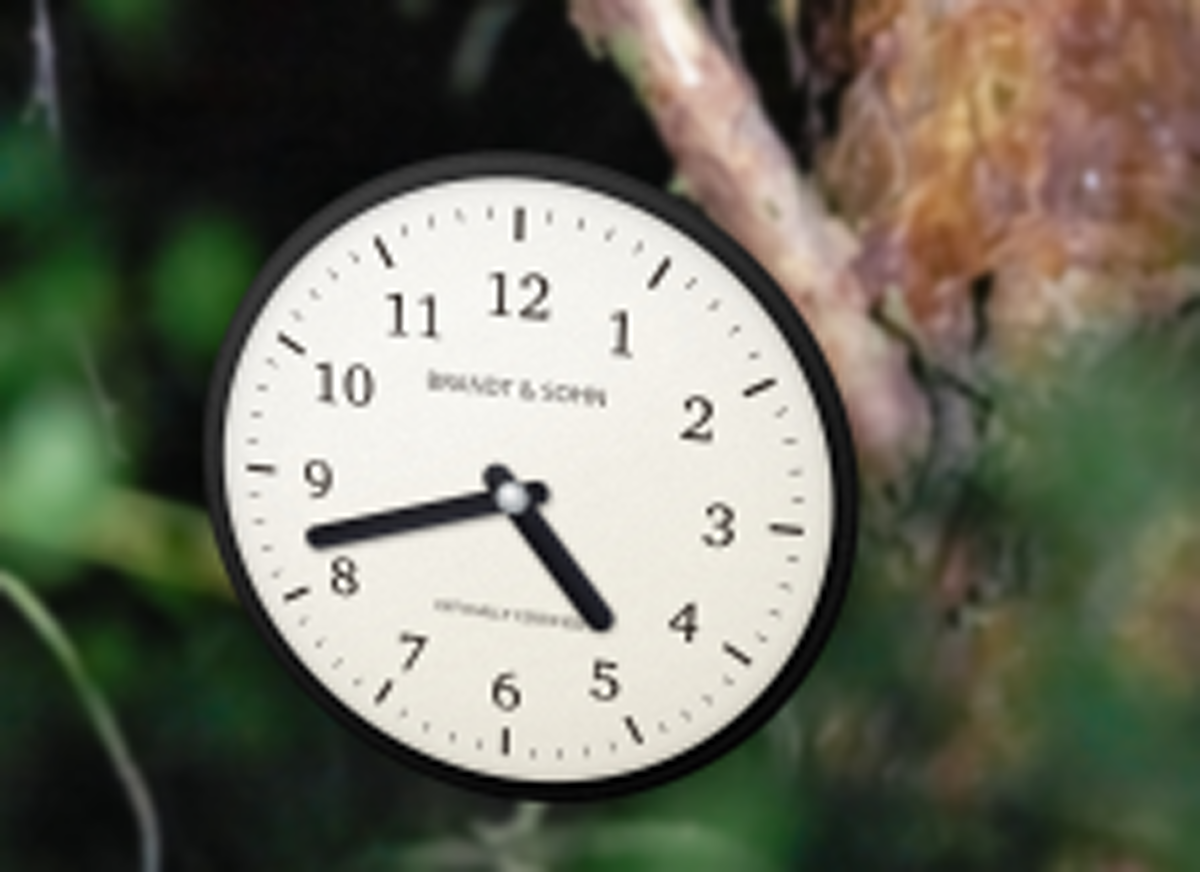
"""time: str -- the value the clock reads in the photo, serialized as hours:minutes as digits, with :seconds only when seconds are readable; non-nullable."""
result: 4:42
